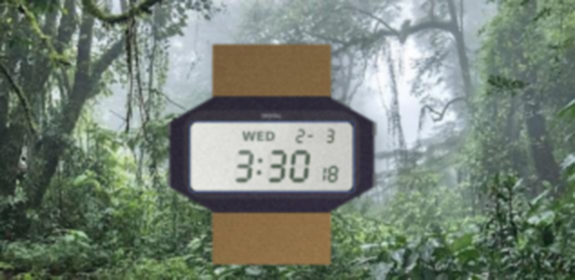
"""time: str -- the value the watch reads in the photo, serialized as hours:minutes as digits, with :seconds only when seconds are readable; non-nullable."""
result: 3:30:18
